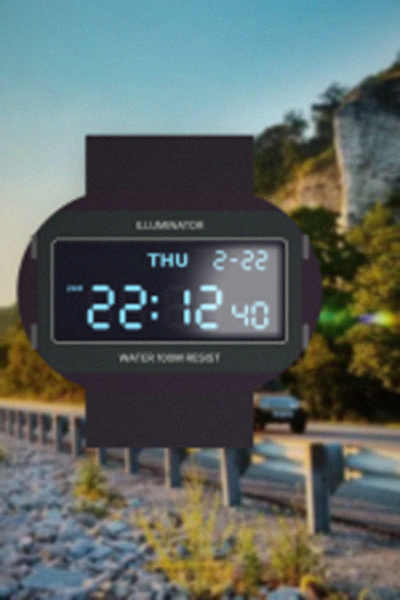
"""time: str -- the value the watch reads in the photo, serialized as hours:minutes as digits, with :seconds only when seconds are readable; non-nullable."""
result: 22:12:40
